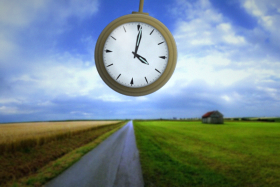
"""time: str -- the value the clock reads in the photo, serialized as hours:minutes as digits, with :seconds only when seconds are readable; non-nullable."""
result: 4:01
